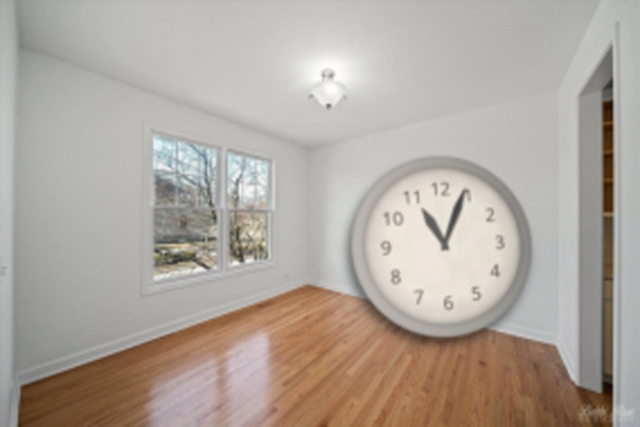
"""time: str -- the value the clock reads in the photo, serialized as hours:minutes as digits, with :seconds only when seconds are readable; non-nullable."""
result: 11:04
